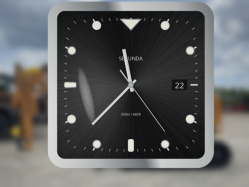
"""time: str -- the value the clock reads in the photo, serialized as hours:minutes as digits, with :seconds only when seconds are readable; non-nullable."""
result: 11:37:24
